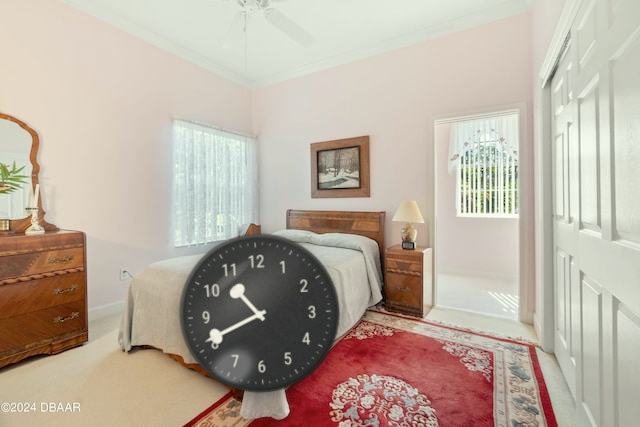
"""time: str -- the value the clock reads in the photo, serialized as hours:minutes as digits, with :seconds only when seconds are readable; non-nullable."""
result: 10:41
